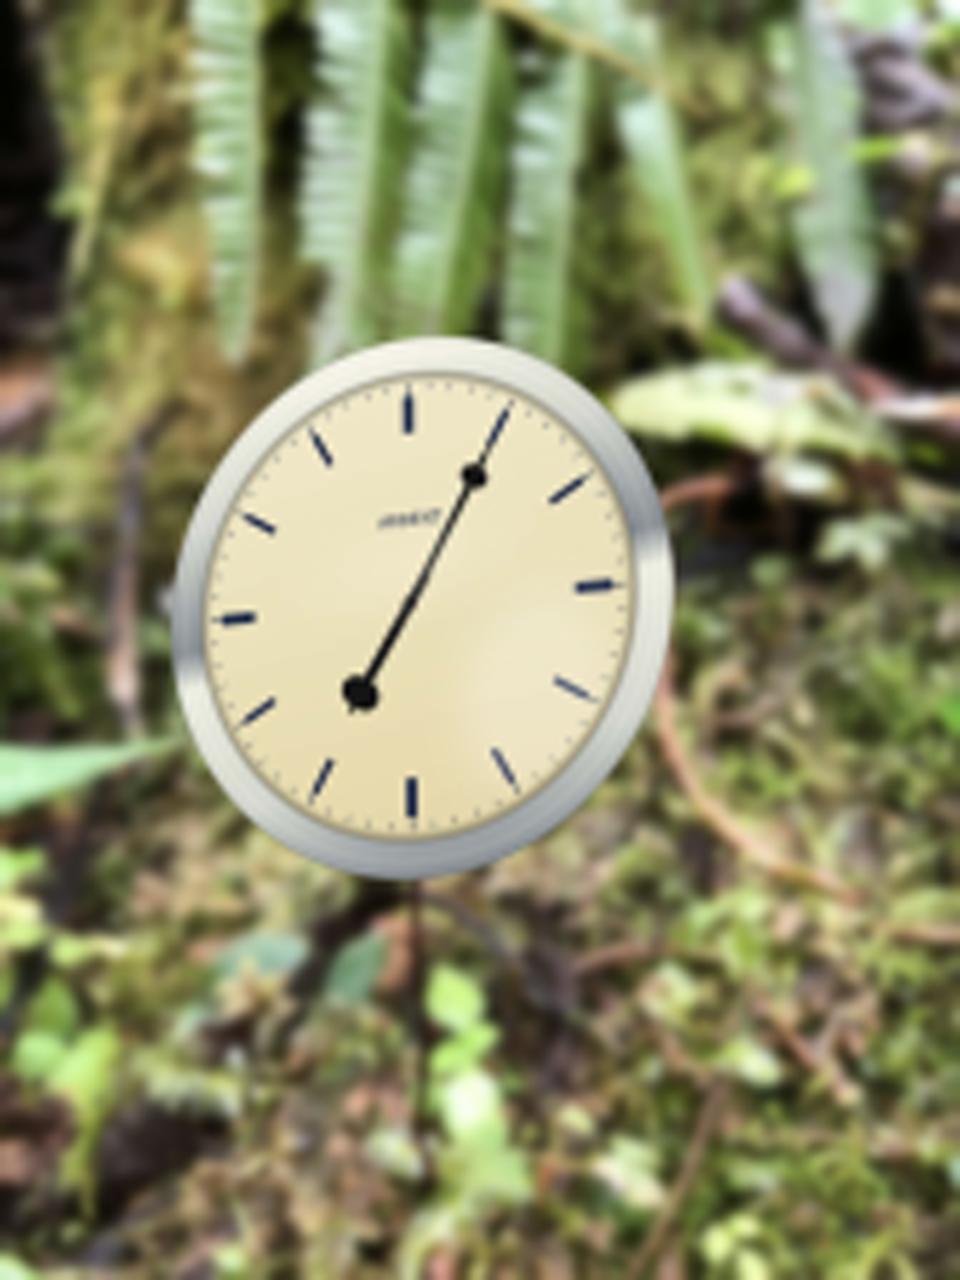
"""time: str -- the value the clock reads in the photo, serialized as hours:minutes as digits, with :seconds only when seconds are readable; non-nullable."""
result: 7:05
